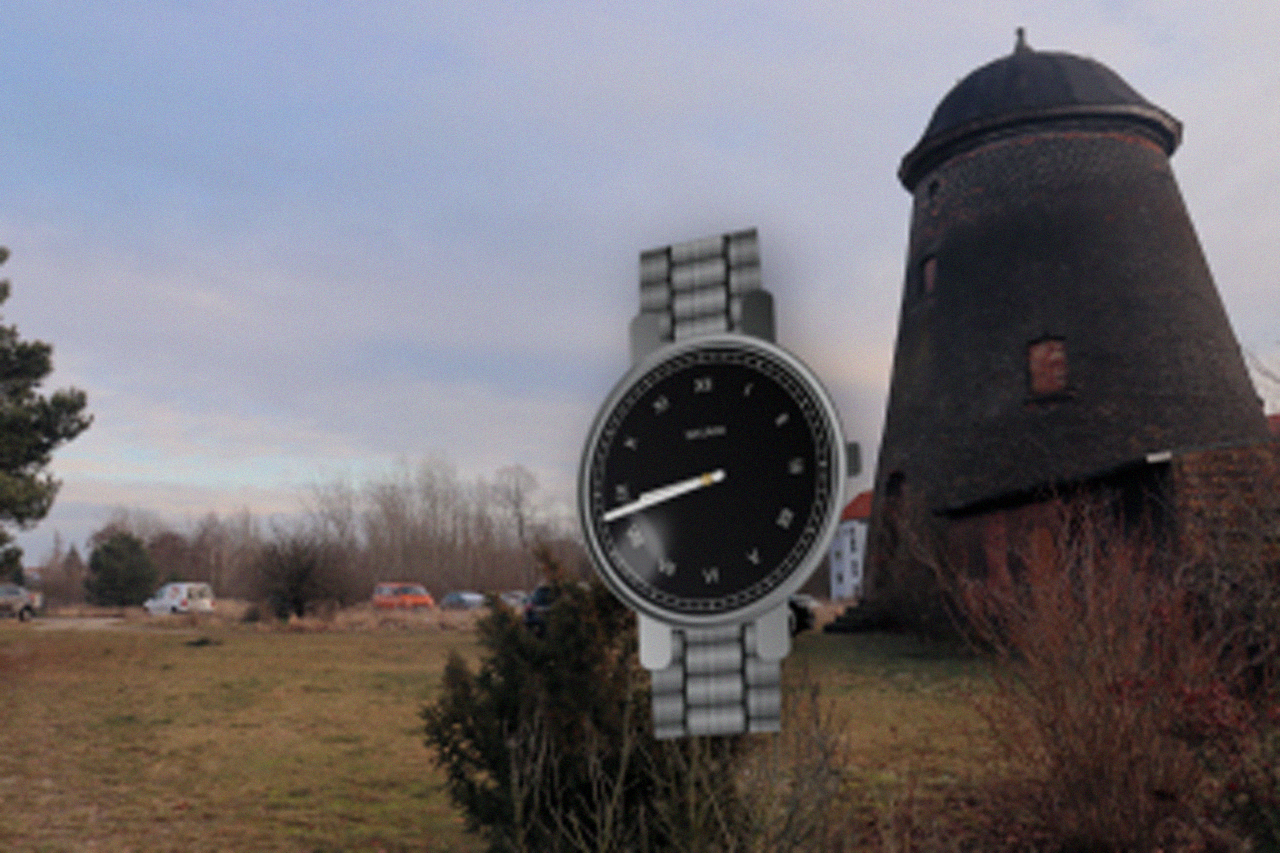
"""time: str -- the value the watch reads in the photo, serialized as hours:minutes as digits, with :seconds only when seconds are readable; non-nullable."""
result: 8:43
